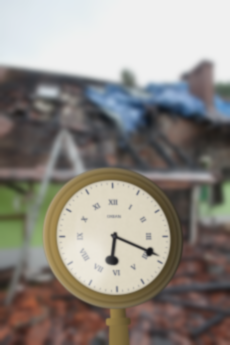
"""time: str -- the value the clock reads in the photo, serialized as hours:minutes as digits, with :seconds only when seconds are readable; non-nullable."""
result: 6:19
